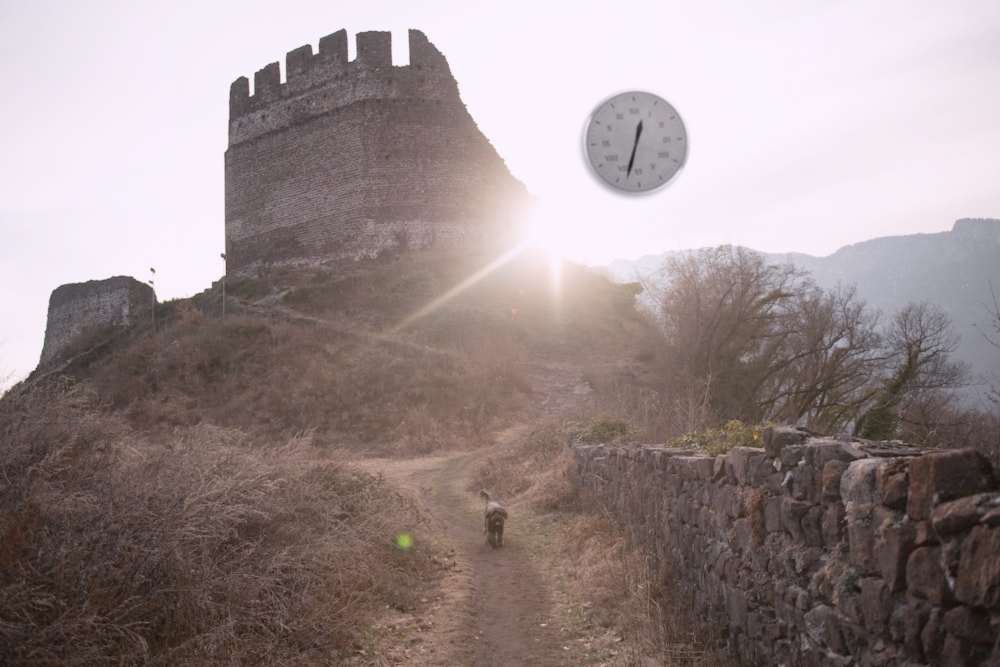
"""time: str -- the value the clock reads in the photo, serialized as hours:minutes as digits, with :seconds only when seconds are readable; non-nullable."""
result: 12:33
